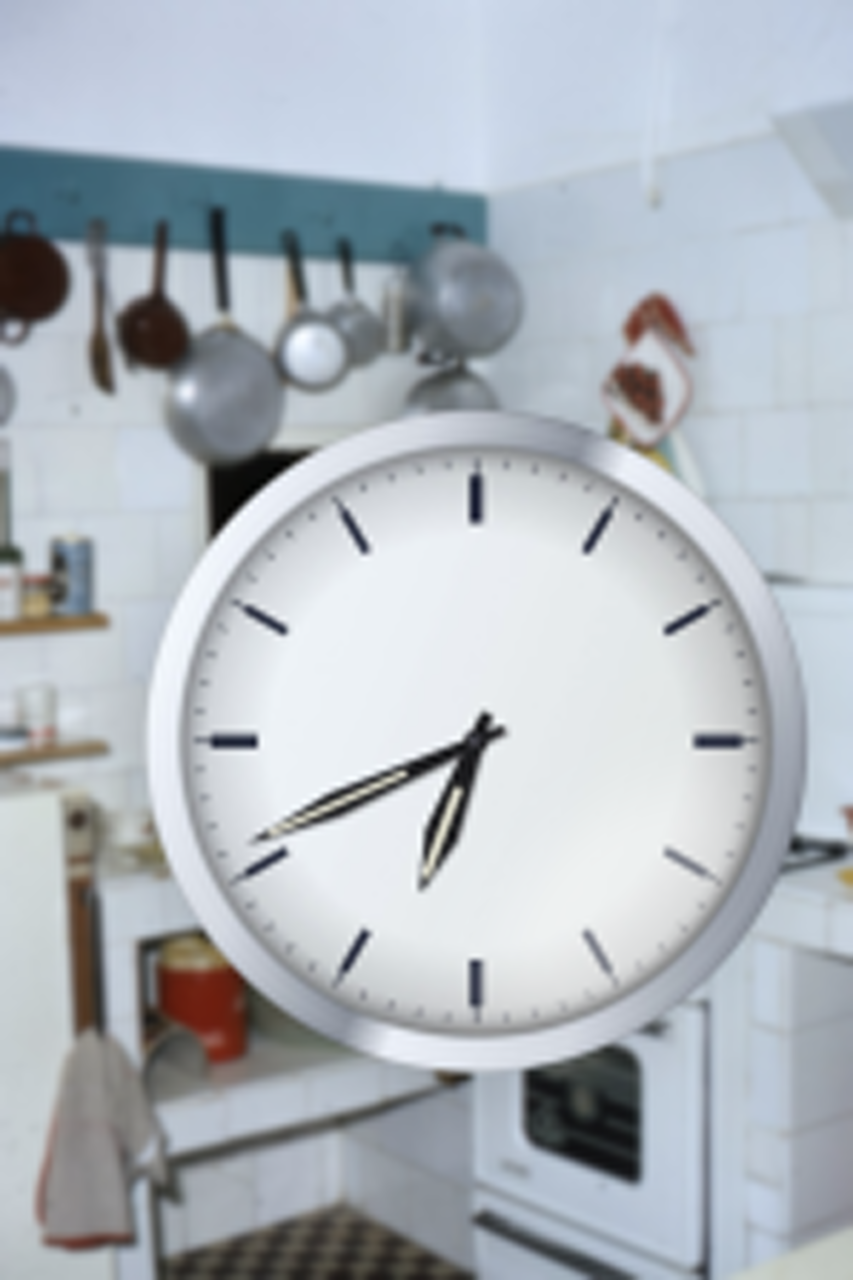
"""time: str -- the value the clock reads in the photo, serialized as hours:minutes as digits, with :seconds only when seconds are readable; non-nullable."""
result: 6:41
